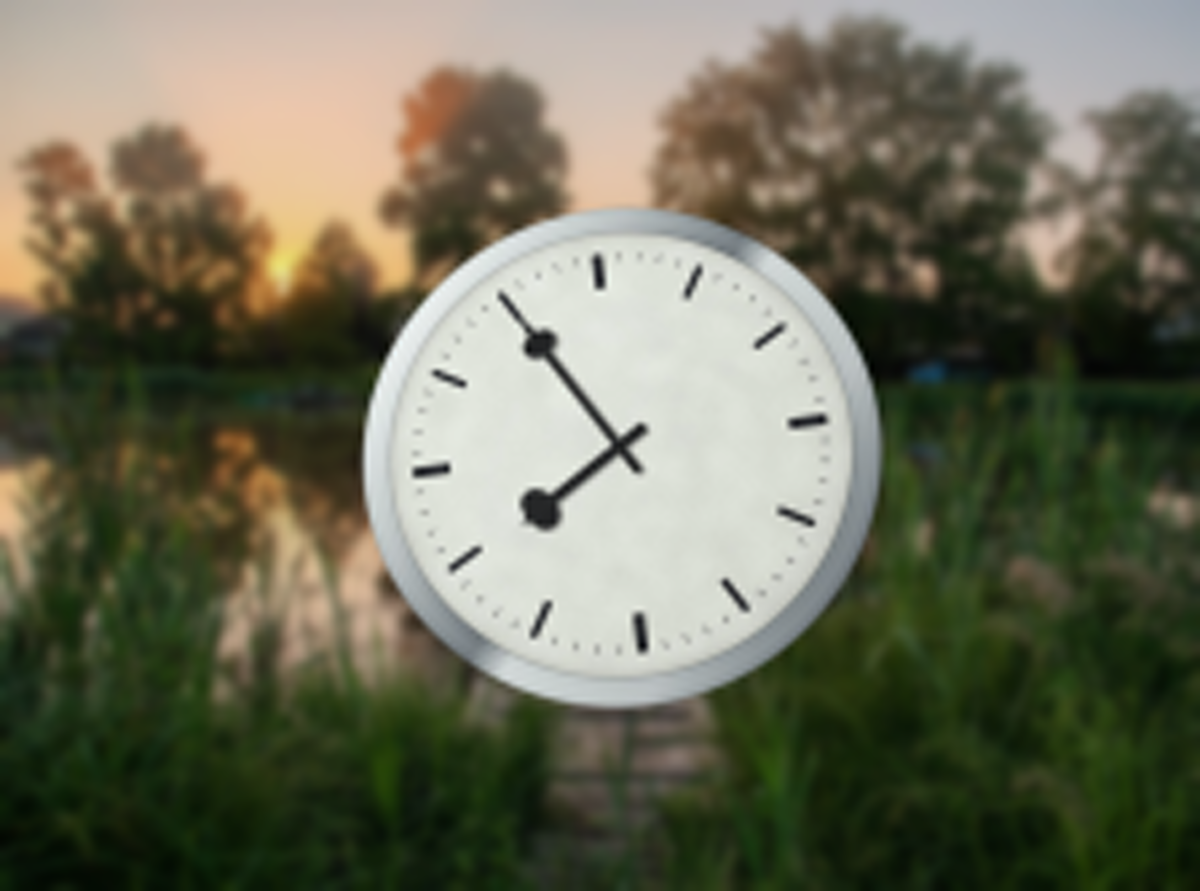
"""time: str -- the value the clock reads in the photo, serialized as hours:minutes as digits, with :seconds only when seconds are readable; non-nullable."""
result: 7:55
